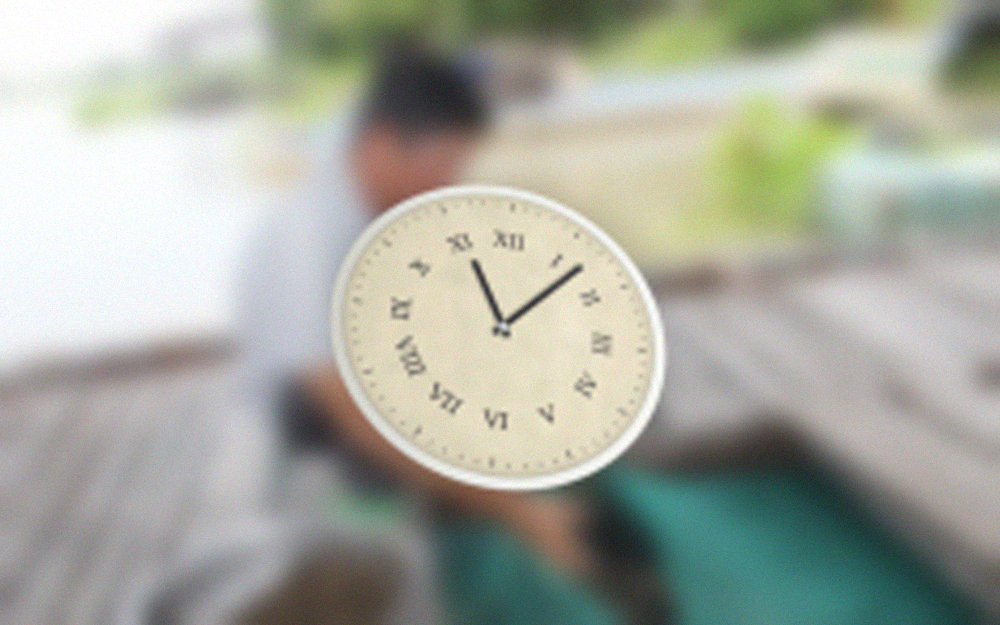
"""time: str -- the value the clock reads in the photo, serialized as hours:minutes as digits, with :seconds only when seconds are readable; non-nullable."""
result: 11:07
